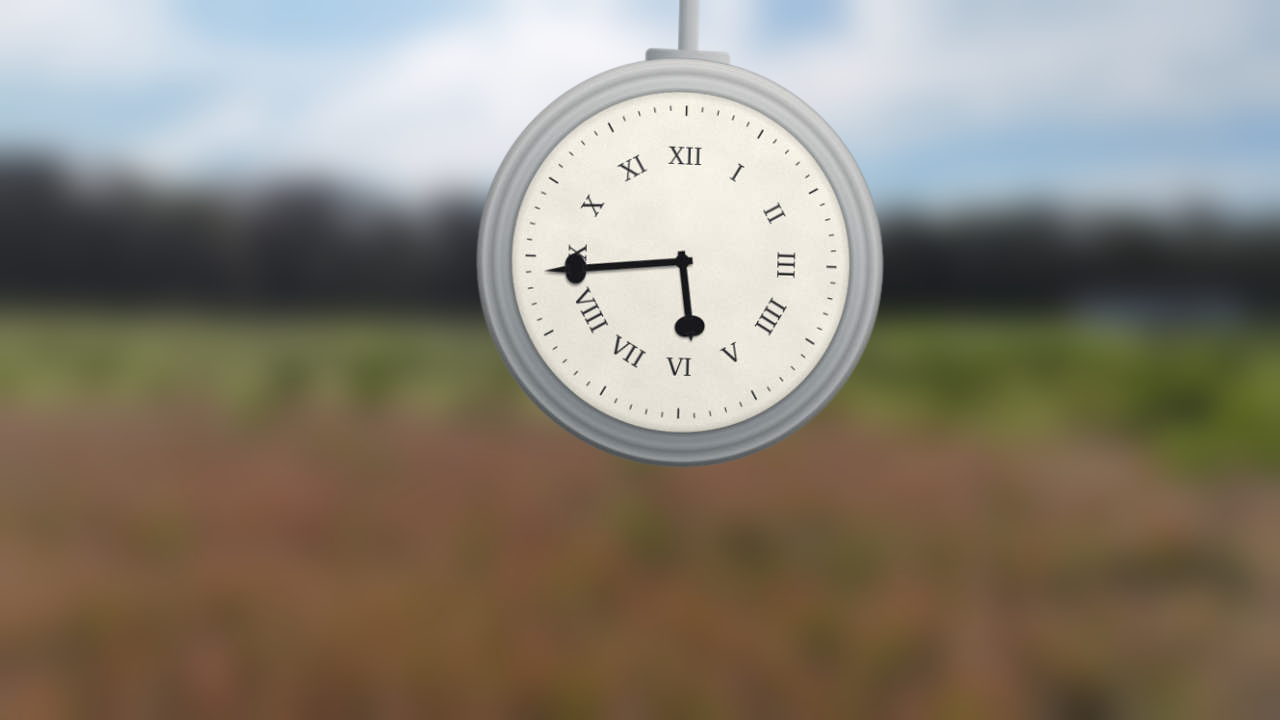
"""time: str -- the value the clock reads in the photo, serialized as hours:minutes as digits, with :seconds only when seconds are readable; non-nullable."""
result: 5:44
